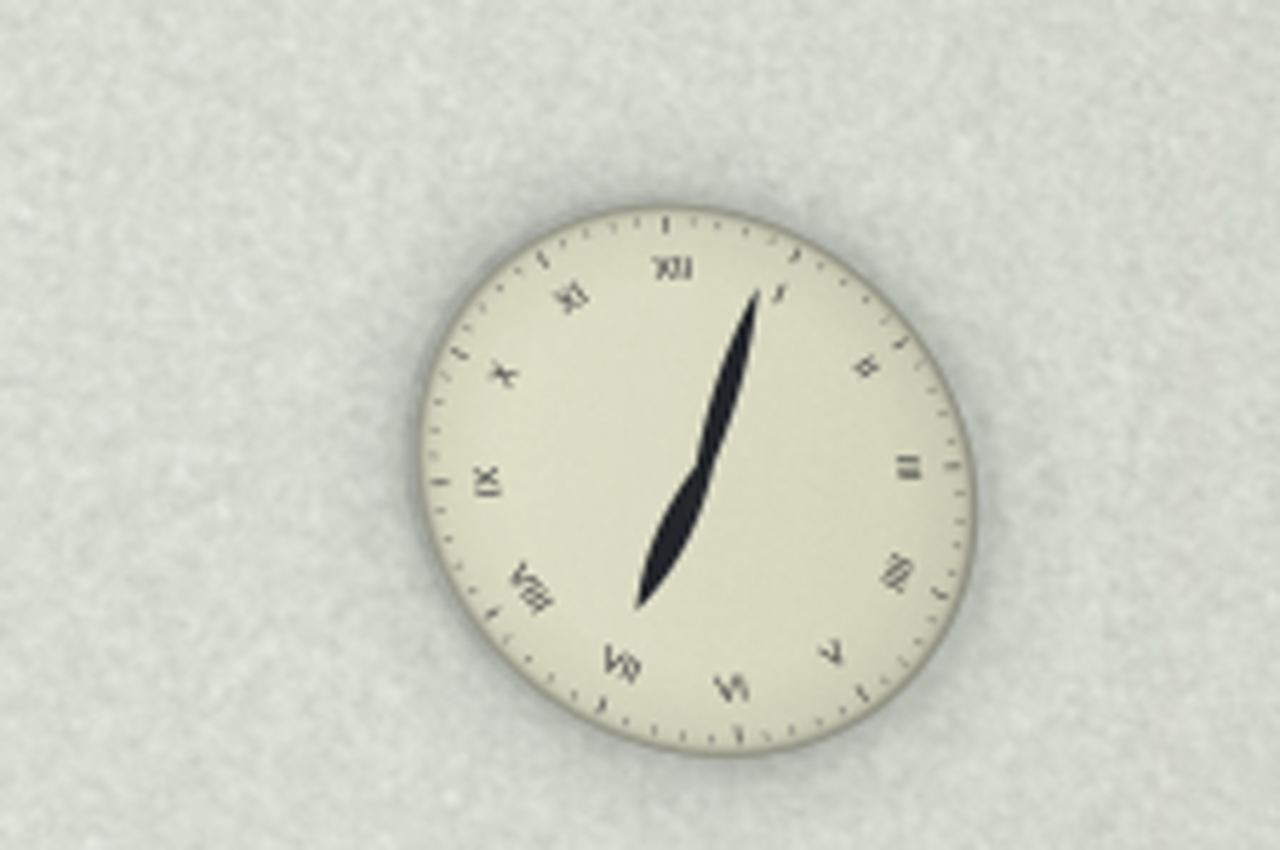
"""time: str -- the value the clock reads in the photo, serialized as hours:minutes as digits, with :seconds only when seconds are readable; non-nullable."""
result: 7:04
